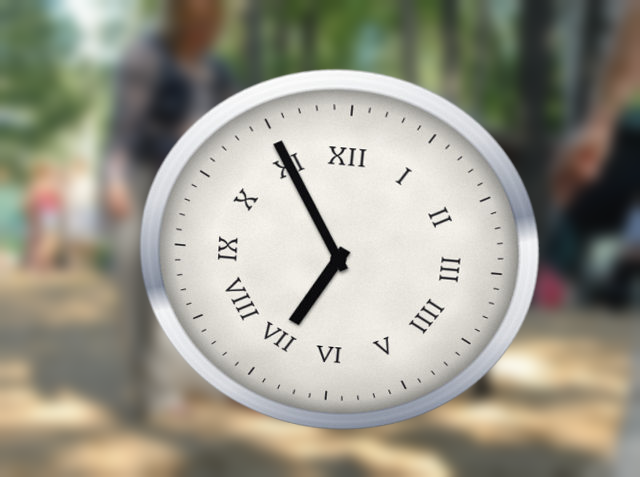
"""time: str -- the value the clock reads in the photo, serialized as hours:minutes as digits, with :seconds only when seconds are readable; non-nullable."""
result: 6:55
